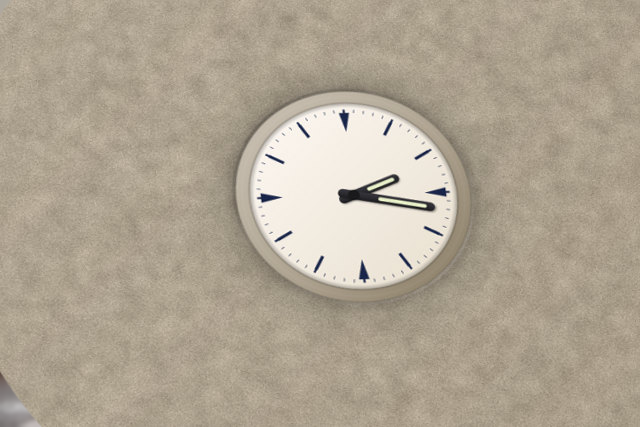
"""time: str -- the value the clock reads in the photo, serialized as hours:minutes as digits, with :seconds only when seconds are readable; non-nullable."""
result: 2:17
